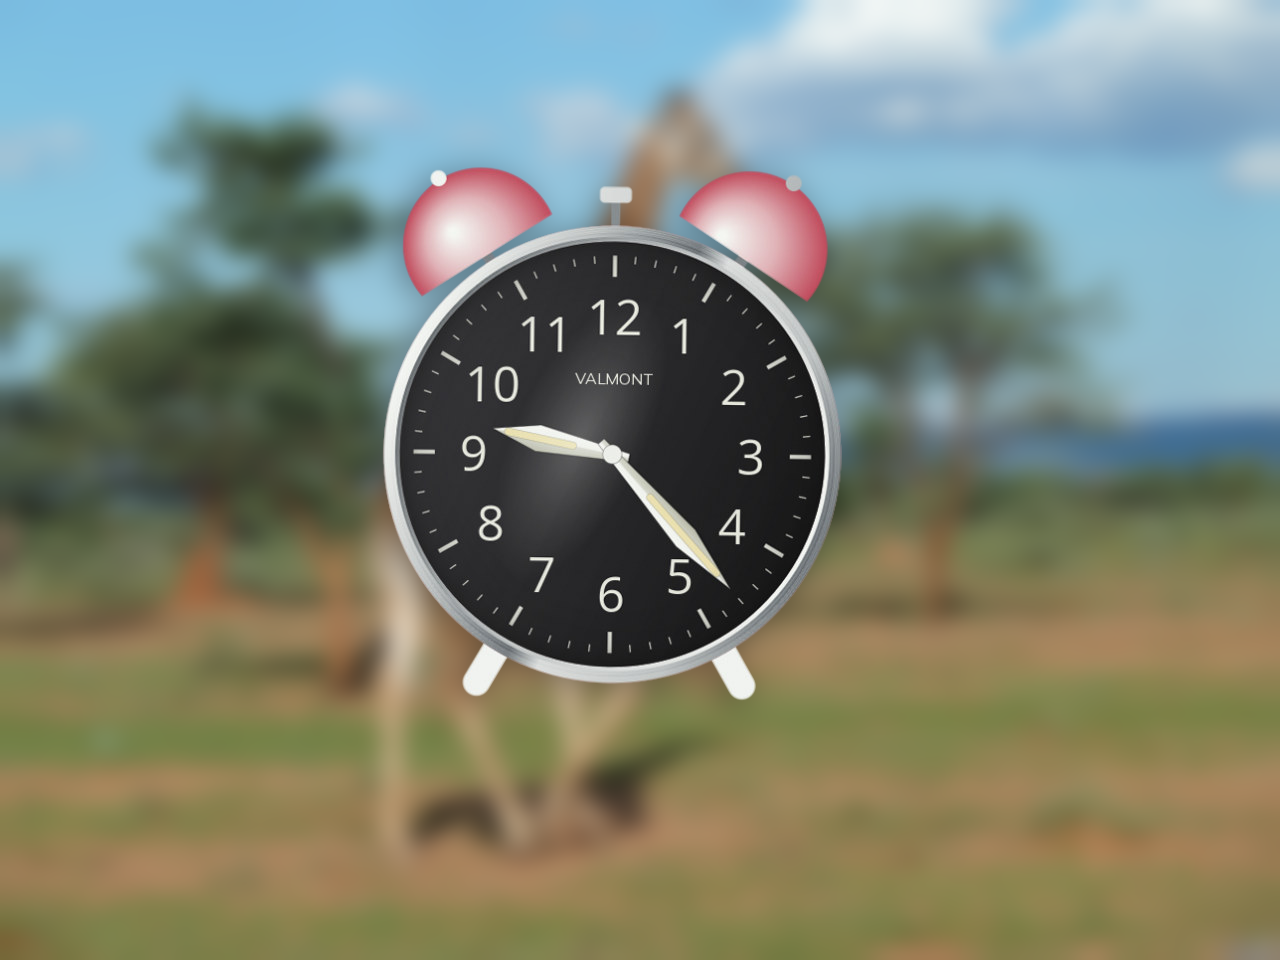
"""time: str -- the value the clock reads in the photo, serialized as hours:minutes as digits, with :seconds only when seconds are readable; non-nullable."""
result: 9:23
